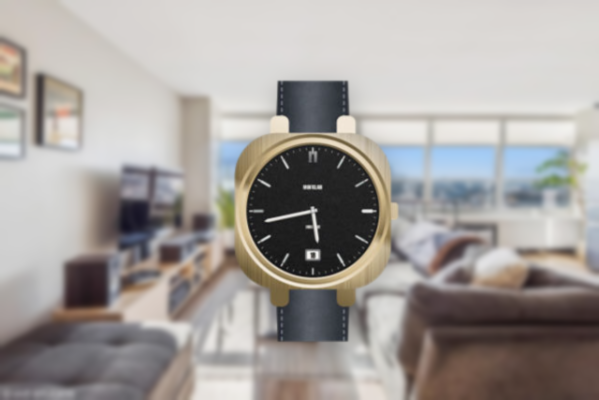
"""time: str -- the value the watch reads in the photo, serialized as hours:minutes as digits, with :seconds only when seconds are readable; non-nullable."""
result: 5:43
